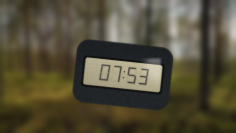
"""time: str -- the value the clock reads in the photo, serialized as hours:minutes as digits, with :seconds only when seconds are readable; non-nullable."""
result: 7:53
